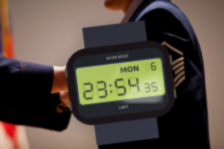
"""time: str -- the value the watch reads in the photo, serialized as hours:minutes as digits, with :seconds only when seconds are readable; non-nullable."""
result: 23:54:35
